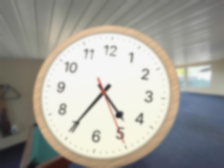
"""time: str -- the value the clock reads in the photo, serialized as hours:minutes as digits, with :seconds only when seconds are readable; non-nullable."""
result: 4:35:25
